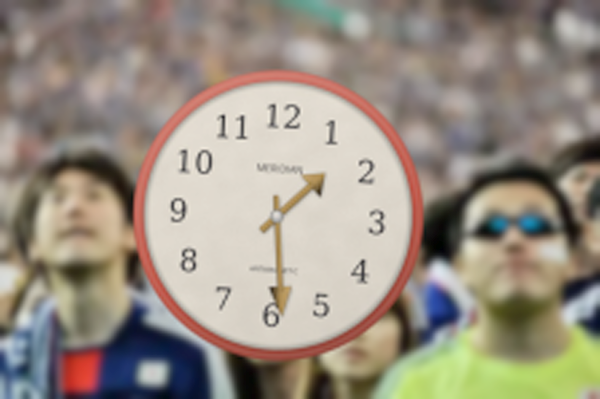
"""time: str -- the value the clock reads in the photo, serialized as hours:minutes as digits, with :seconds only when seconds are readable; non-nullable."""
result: 1:29
